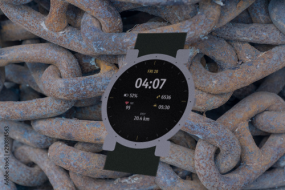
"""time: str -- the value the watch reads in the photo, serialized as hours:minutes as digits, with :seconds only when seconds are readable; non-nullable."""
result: 4:07
